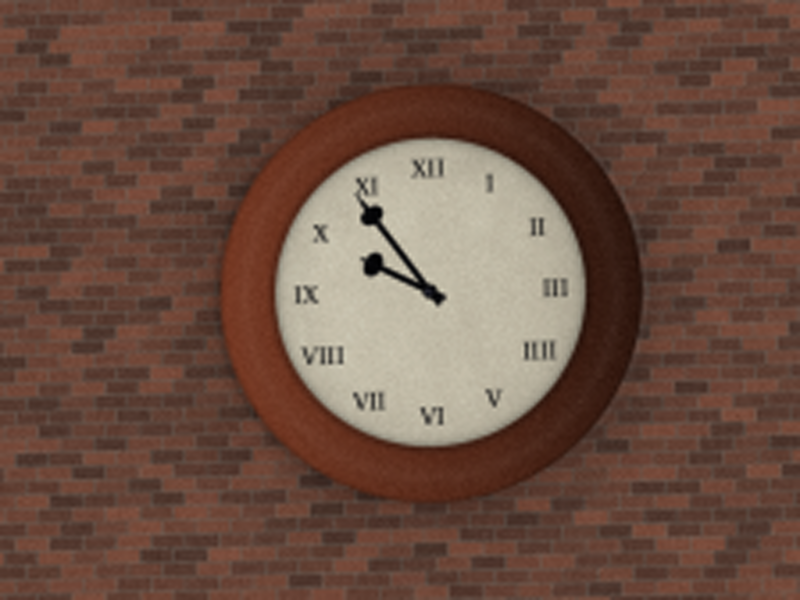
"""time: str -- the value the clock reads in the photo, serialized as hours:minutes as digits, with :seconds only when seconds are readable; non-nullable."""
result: 9:54
